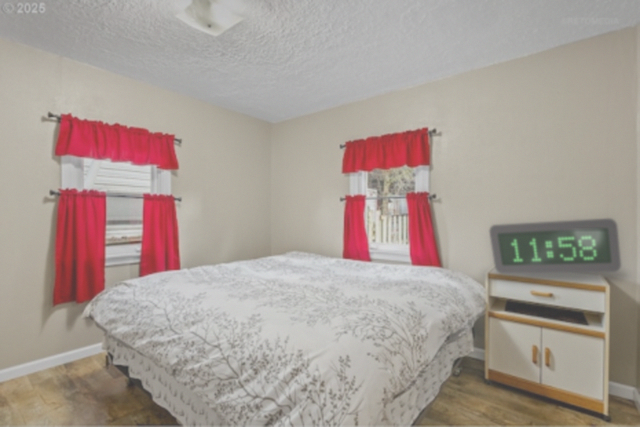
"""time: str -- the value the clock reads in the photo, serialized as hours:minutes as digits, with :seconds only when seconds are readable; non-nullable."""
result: 11:58
